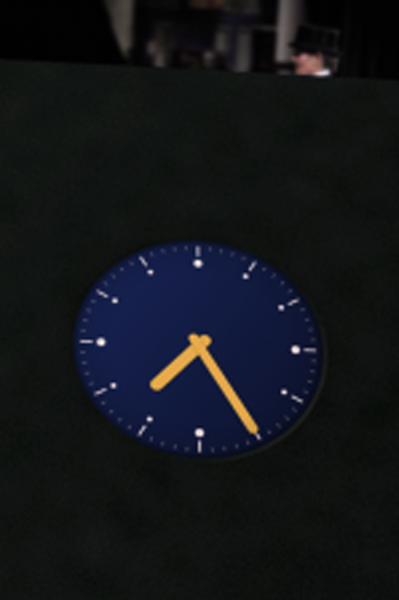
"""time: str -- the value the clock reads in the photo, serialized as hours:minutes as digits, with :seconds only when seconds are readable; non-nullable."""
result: 7:25
